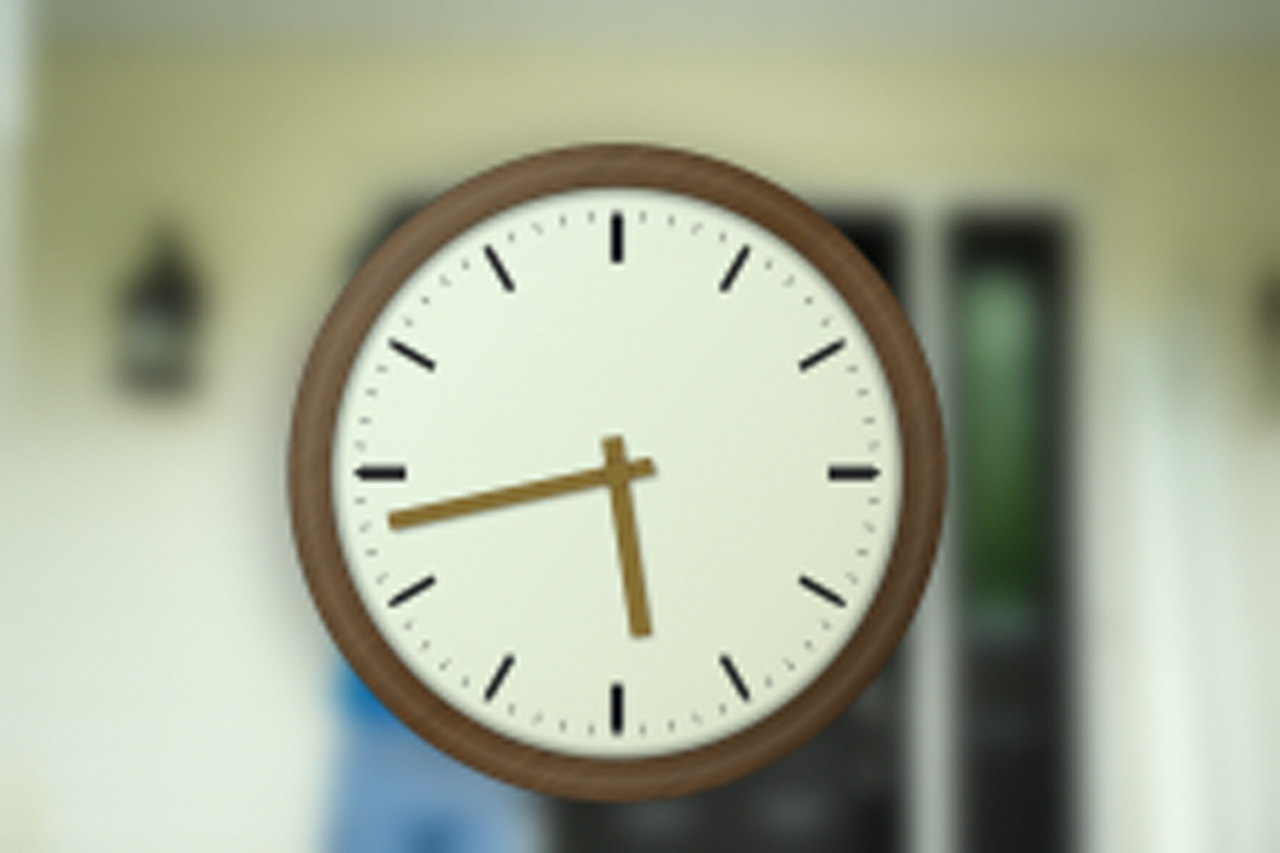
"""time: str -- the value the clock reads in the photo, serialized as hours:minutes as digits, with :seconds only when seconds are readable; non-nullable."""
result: 5:43
